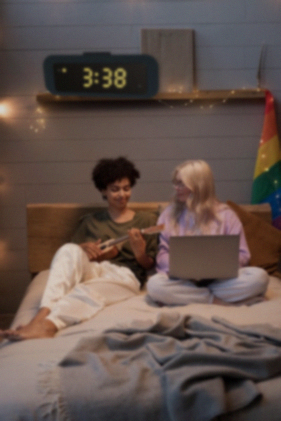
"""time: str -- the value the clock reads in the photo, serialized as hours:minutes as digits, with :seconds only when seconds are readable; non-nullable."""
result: 3:38
